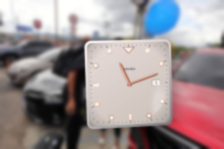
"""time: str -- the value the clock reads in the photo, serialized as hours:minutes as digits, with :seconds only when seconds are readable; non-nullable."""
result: 11:12
